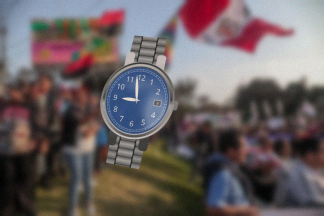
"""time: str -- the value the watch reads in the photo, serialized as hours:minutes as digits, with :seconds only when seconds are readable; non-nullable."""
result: 8:58
